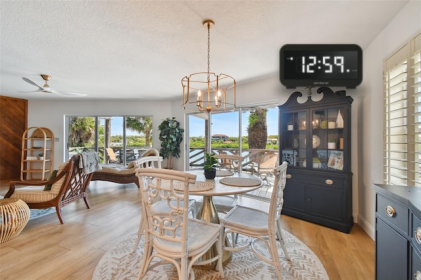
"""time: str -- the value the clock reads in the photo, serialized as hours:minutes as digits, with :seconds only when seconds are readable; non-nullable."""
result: 12:59
